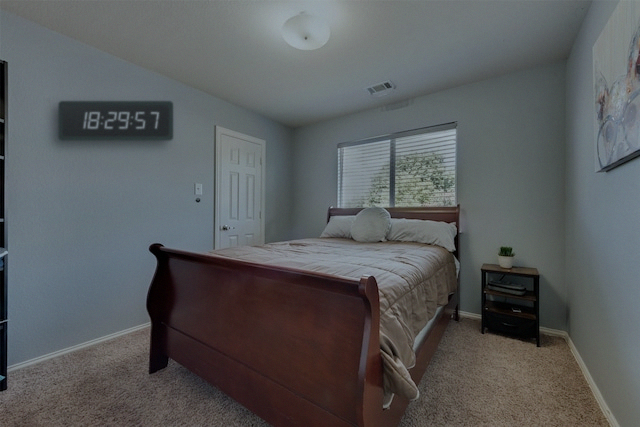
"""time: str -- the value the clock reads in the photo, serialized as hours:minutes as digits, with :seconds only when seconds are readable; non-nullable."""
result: 18:29:57
